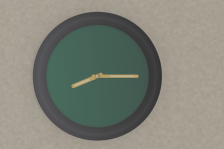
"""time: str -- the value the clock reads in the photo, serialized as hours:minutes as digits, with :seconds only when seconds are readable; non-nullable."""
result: 8:15
